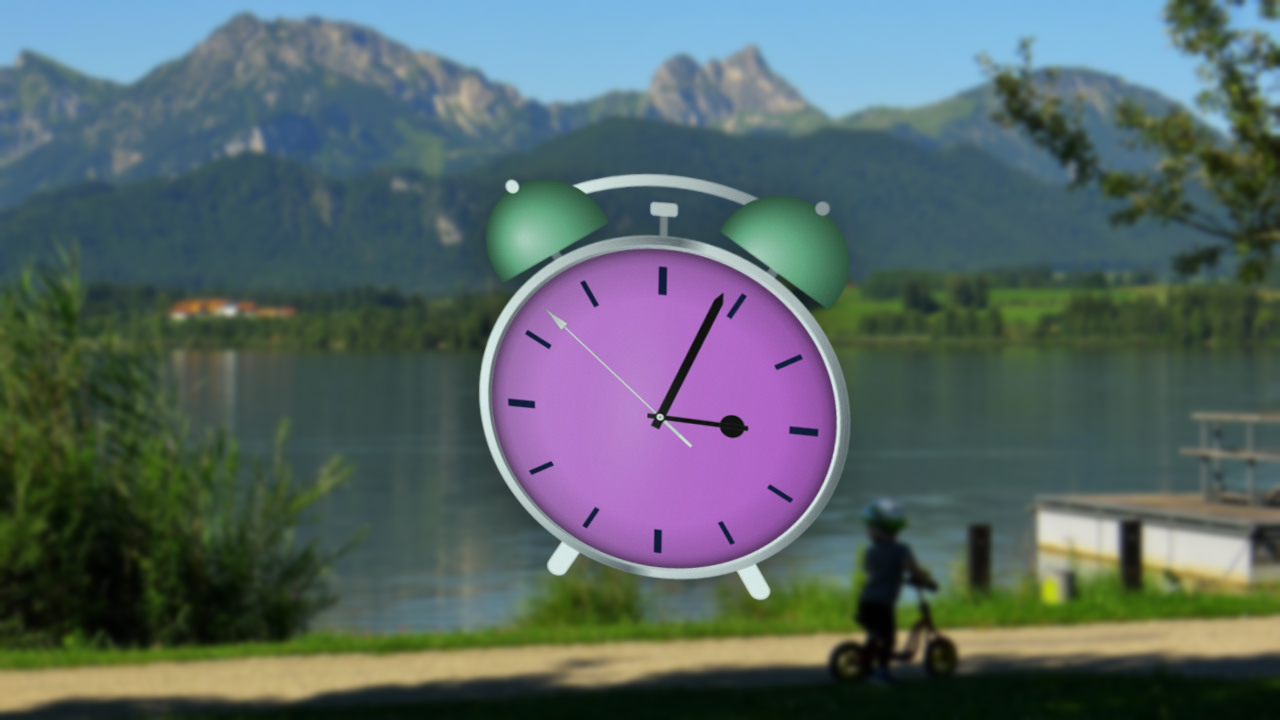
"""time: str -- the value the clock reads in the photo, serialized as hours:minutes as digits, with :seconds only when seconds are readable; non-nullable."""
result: 3:03:52
